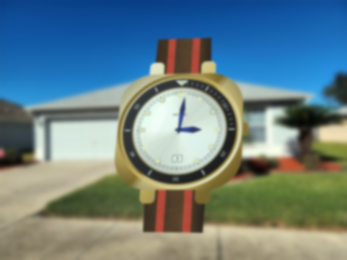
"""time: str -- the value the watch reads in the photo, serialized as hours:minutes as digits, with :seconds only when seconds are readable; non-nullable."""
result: 3:01
